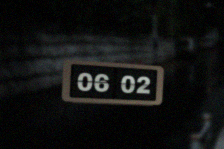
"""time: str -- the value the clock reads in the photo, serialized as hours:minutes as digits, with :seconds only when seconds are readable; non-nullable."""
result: 6:02
